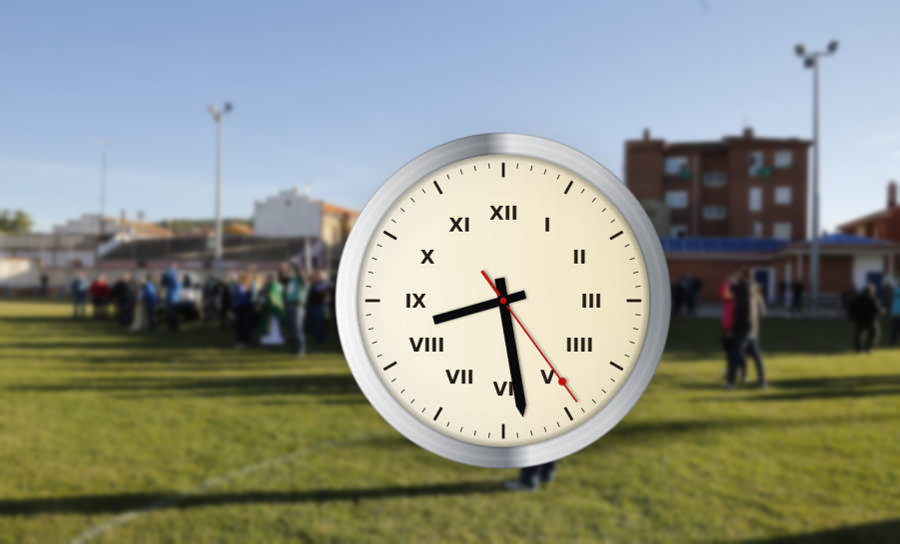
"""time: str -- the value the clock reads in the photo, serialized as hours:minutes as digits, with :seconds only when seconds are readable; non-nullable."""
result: 8:28:24
